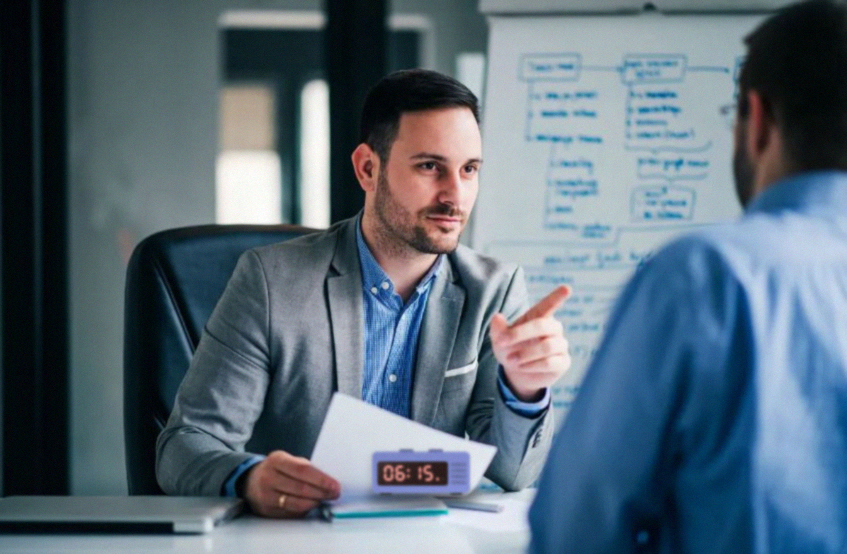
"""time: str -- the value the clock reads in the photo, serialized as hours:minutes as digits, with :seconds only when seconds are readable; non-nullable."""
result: 6:15
